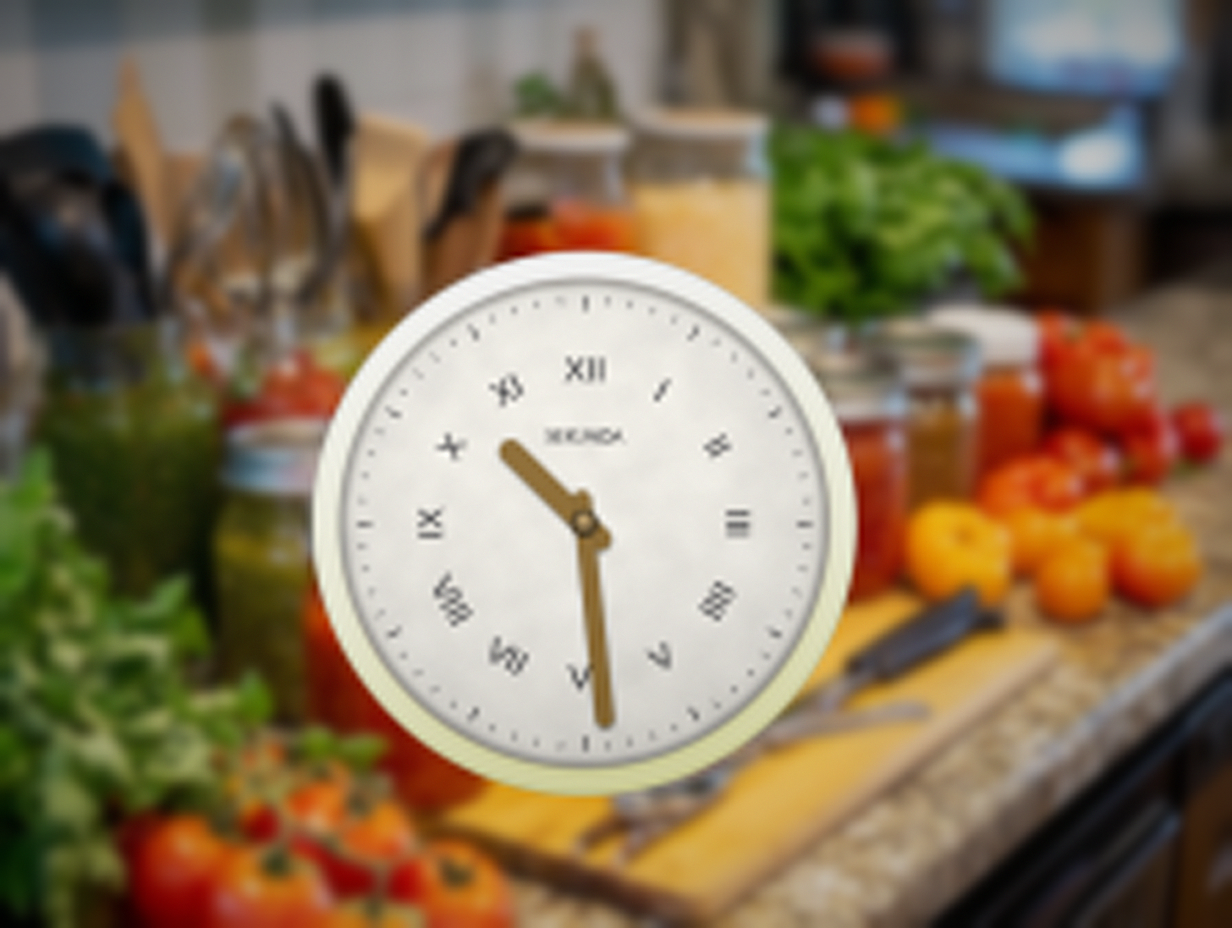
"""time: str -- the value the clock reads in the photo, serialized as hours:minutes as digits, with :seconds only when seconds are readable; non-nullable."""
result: 10:29
